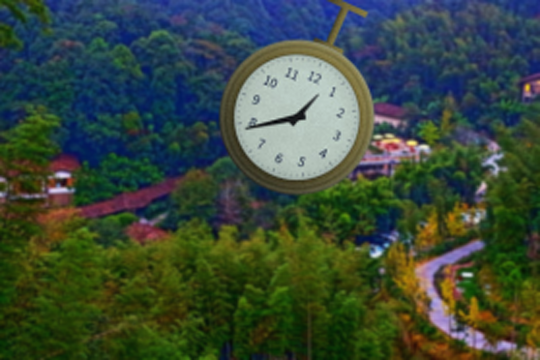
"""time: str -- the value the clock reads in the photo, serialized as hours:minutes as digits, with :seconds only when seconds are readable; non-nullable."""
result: 12:39
